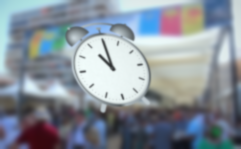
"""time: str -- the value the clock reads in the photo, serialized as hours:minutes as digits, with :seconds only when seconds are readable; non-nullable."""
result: 11:00
